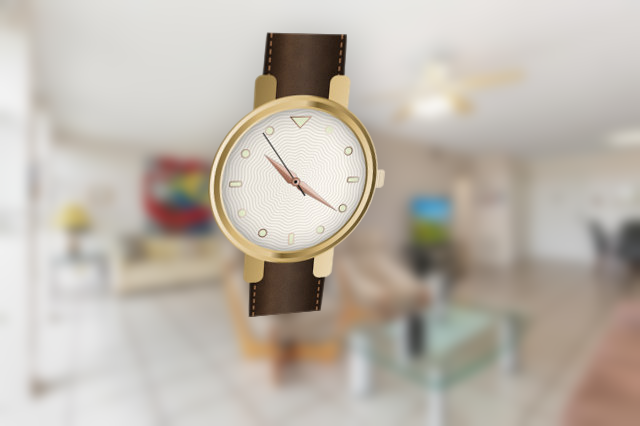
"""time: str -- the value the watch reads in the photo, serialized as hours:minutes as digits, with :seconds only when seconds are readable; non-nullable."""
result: 10:20:54
